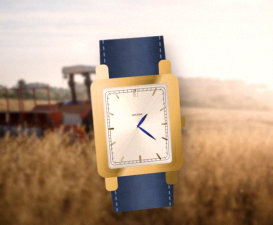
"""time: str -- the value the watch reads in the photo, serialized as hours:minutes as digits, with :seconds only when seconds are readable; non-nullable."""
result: 1:22
